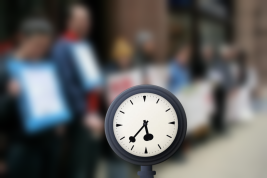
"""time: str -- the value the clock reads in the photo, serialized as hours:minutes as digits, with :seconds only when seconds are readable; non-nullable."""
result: 5:37
